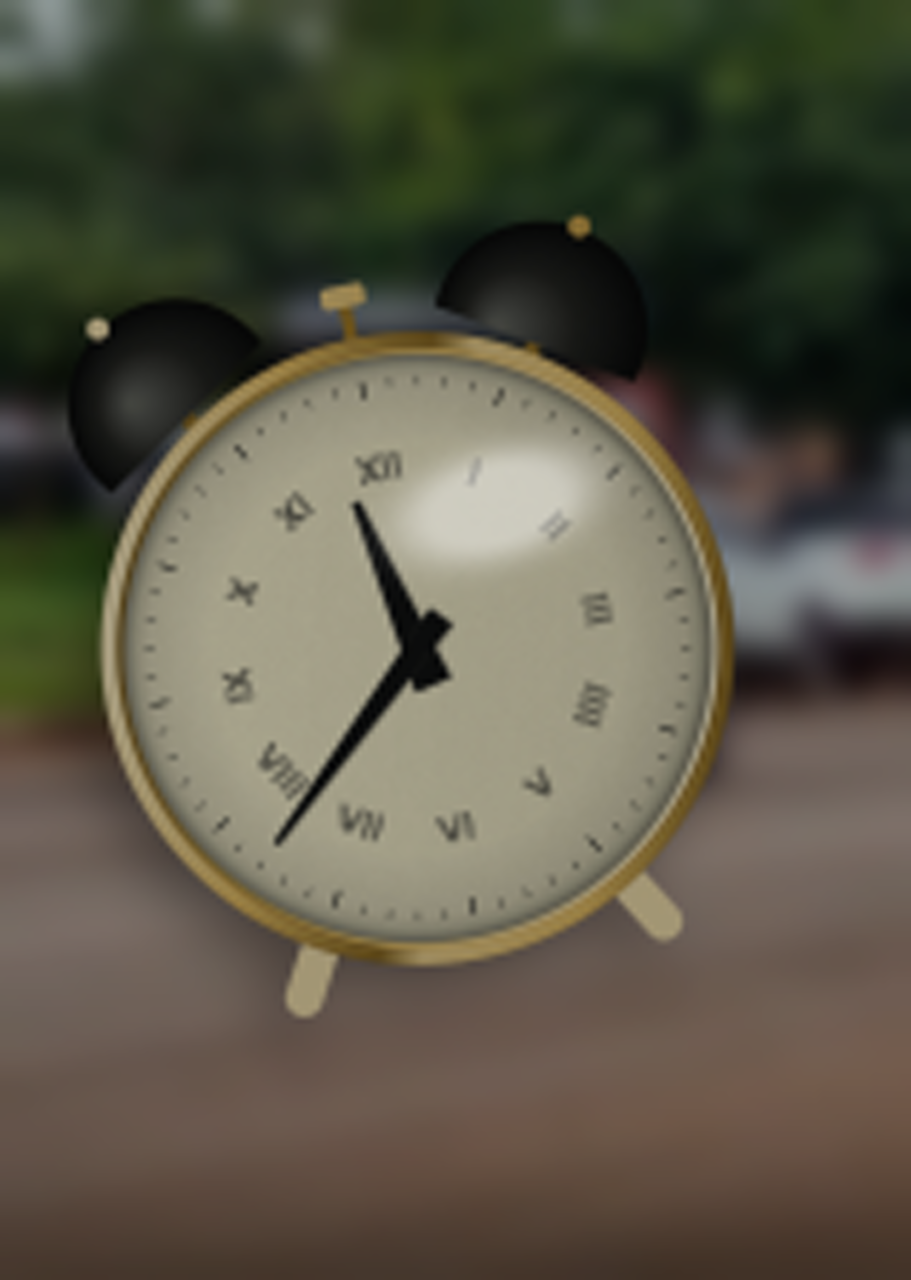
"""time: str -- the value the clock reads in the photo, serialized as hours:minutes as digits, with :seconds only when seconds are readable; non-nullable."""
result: 11:38
